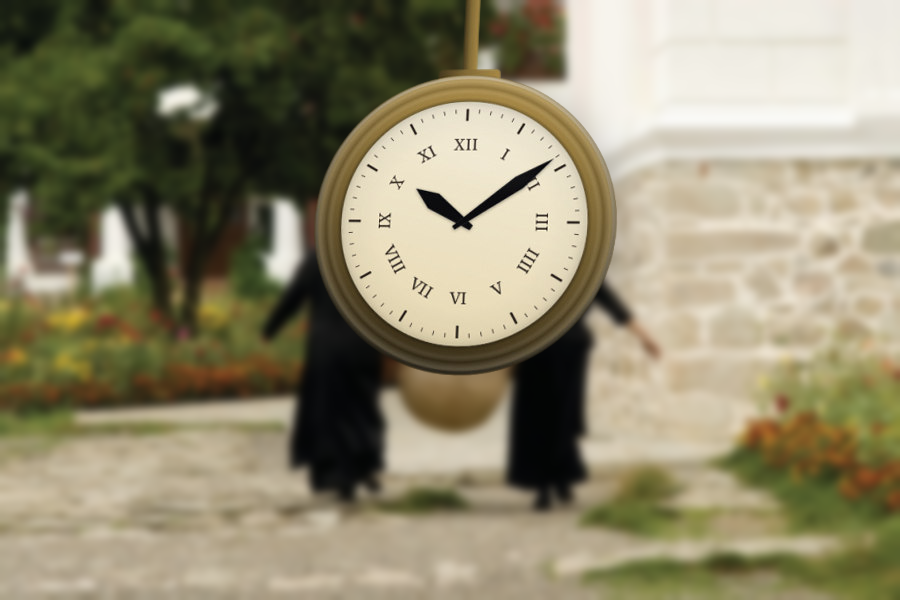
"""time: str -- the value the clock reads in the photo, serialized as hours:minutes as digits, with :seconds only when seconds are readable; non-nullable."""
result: 10:09
